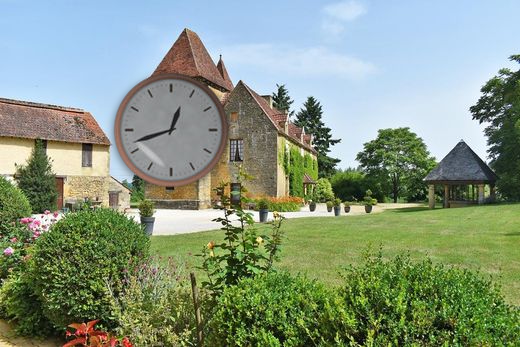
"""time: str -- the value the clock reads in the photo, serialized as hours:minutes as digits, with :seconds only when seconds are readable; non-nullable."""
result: 12:42
